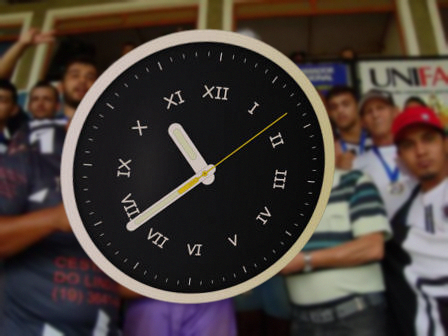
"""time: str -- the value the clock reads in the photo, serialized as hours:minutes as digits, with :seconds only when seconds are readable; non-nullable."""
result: 10:38:08
